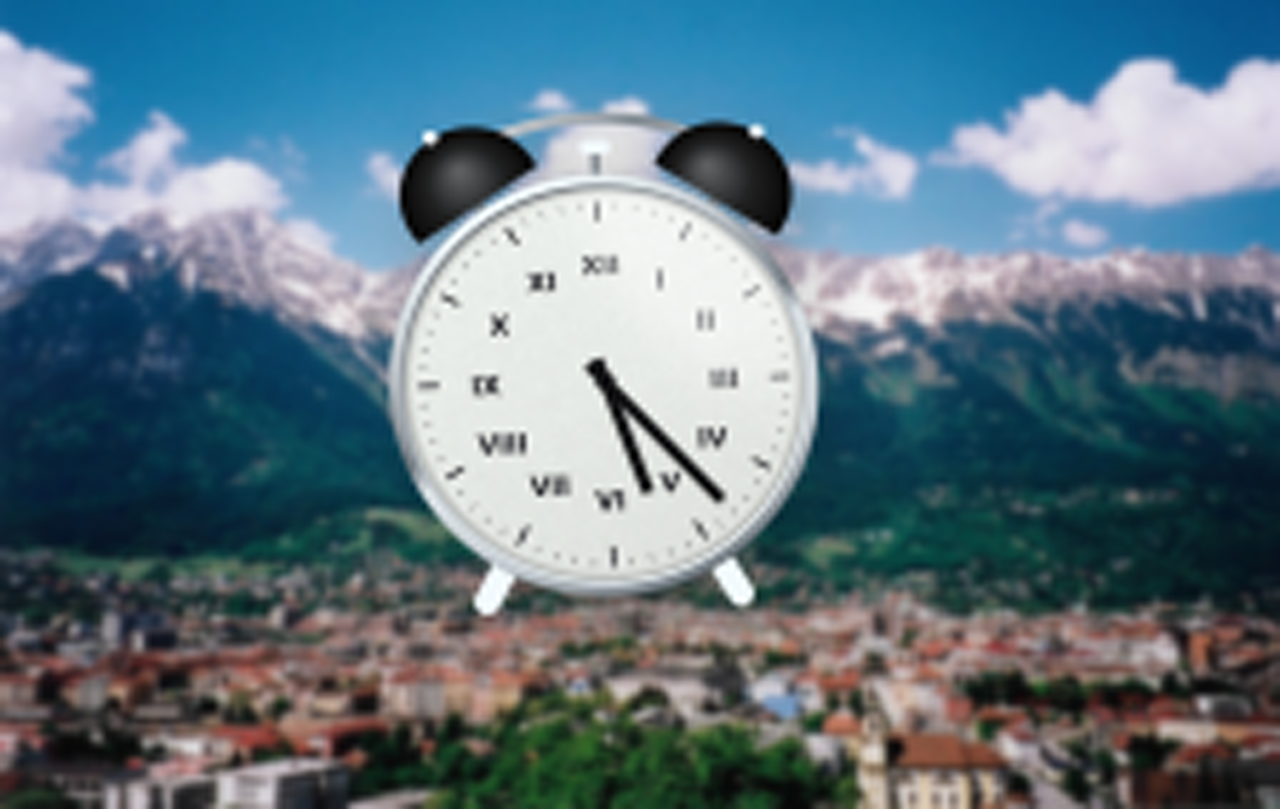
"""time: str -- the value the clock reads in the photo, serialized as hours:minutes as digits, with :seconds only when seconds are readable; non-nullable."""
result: 5:23
